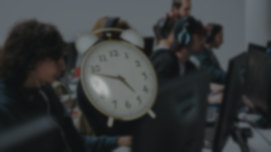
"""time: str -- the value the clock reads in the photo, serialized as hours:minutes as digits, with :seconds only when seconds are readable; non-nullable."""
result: 4:48
